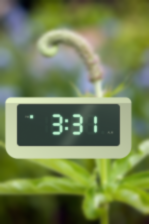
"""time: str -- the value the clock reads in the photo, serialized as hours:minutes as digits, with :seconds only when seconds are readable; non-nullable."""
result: 3:31
